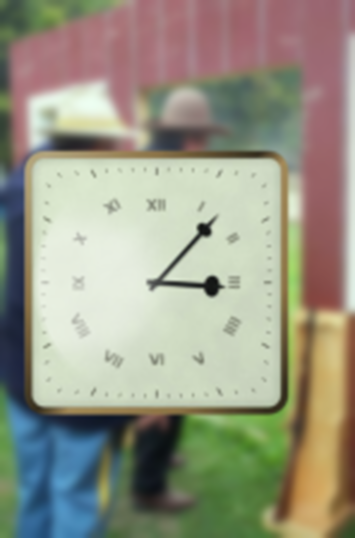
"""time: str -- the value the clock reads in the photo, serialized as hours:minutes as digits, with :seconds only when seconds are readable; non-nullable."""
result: 3:07
